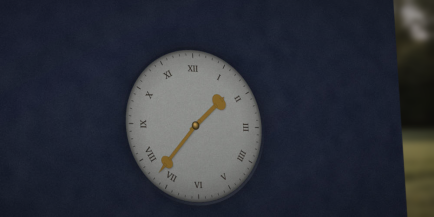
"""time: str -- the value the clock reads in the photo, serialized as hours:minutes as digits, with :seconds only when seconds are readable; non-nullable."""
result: 1:37
